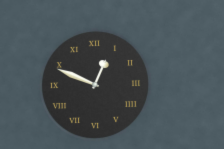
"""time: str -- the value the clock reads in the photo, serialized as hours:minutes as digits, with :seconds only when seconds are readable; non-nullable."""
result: 12:49
